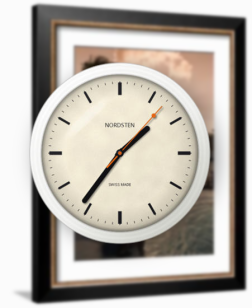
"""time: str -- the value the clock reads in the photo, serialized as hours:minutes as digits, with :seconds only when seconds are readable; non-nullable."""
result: 1:36:07
